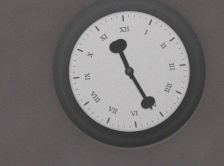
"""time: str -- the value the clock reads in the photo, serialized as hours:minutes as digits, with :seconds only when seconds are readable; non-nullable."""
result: 11:26
